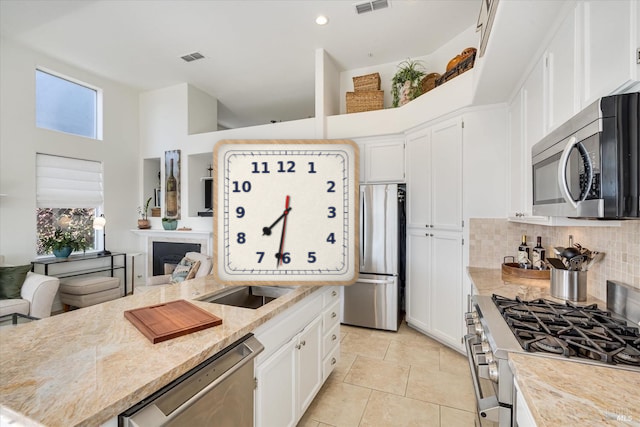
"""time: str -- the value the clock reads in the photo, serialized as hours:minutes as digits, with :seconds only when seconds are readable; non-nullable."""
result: 7:31:31
